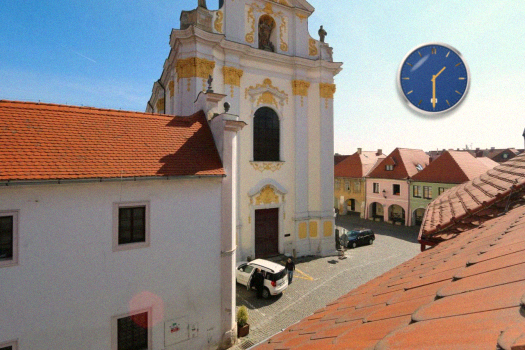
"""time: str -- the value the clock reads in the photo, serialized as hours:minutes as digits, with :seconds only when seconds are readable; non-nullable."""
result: 1:30
